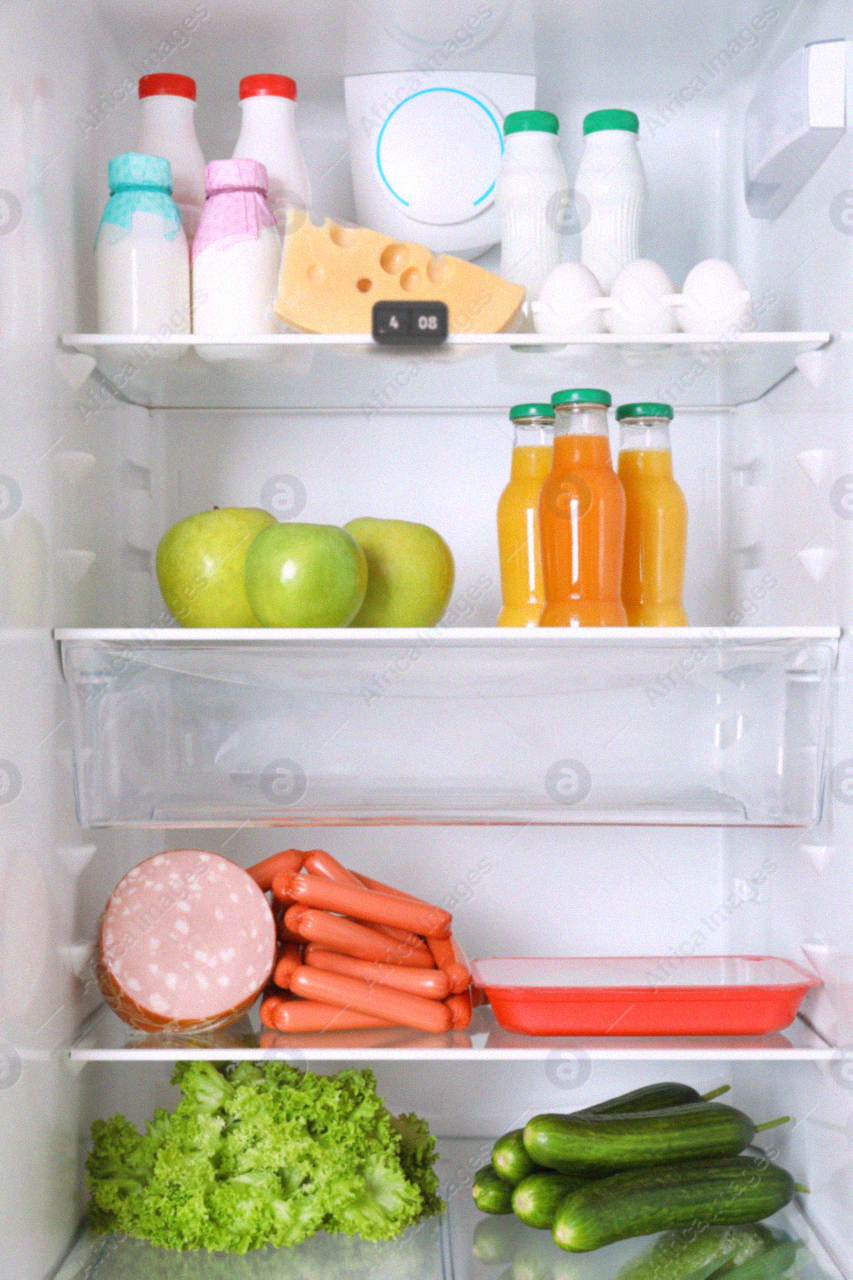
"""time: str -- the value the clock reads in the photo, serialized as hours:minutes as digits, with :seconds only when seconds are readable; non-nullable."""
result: 4:08
